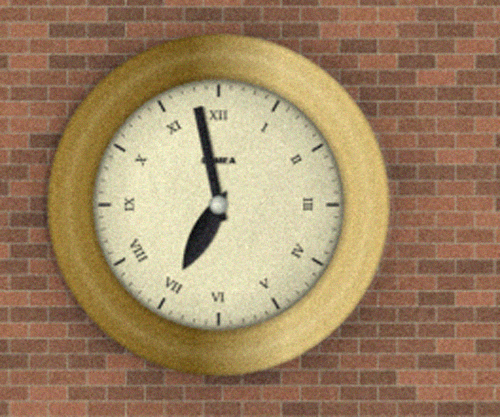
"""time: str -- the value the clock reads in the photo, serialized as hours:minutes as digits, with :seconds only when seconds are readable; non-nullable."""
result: 6:58
